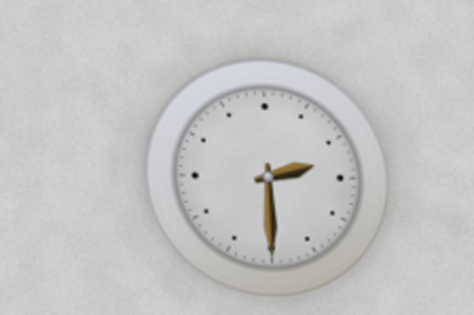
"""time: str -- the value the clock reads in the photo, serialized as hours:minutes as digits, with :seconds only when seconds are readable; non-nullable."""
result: 2:30
